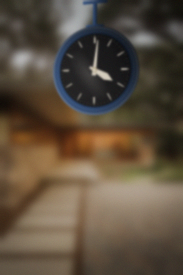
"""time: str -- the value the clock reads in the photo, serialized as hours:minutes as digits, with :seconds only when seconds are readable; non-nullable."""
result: 4:01
